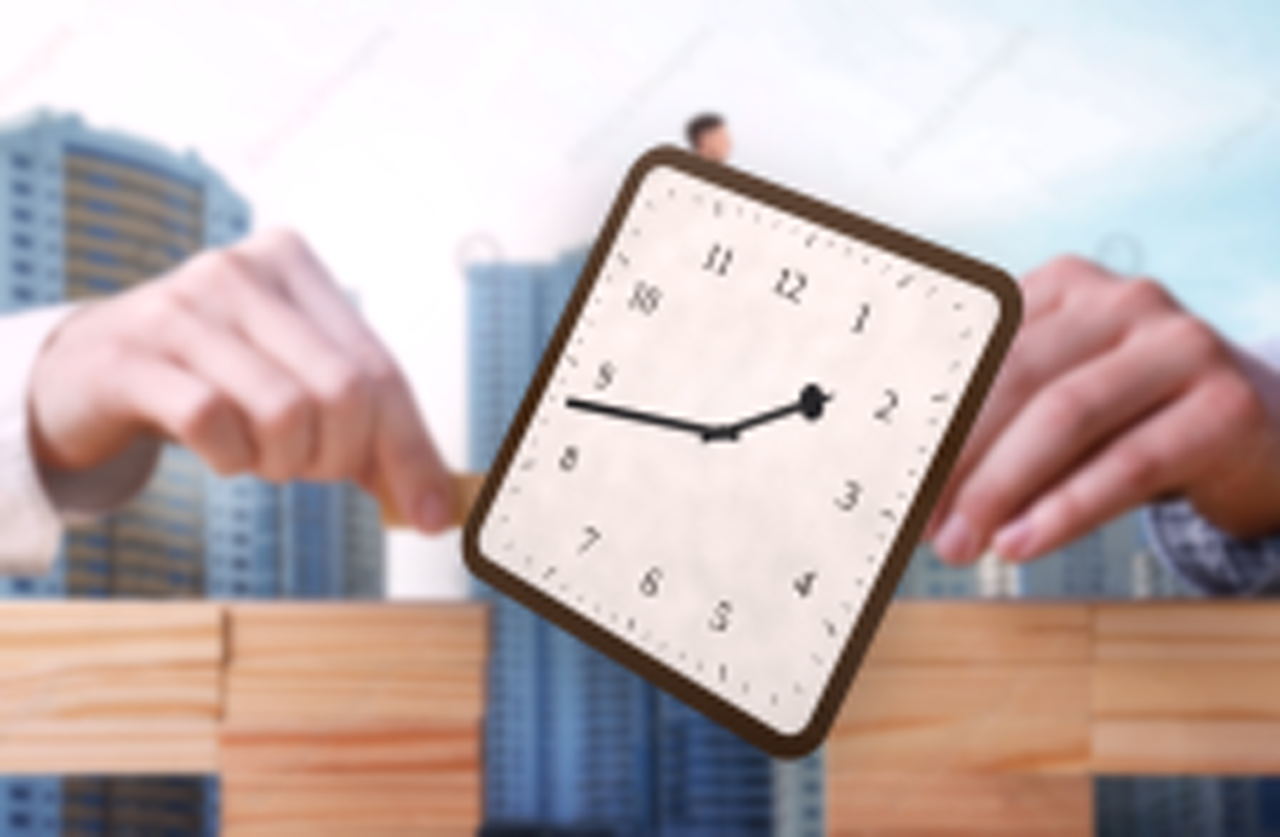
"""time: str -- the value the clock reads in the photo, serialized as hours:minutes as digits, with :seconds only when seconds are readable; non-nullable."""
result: 1:43
